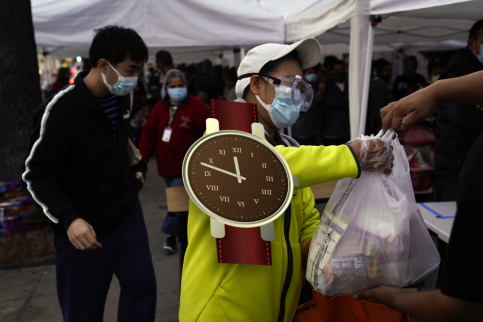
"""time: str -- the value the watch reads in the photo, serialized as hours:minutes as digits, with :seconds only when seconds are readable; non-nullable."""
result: 11:48
